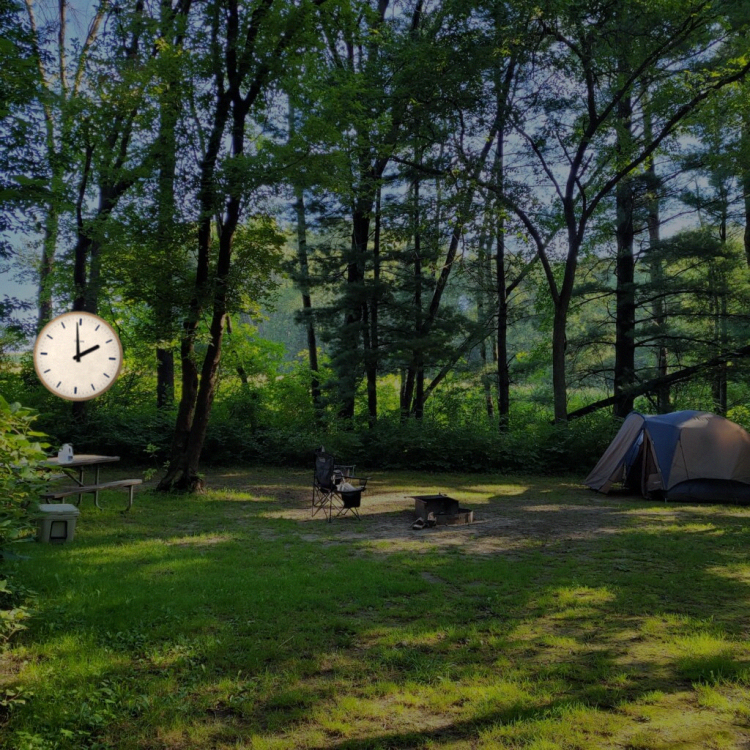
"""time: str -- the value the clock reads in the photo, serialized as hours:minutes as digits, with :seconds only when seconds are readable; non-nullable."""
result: 1:59
